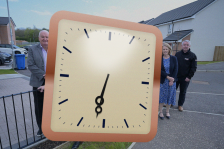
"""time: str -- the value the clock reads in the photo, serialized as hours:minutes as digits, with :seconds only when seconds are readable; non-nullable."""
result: 6:32
